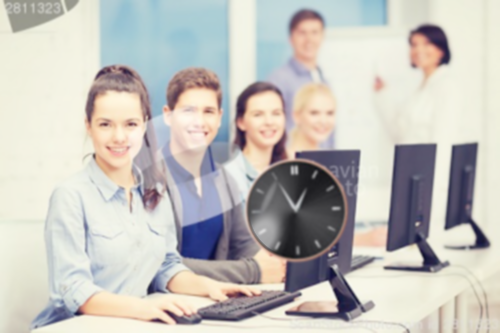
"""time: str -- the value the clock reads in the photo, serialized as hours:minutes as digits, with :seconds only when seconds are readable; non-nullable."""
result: 12:55
